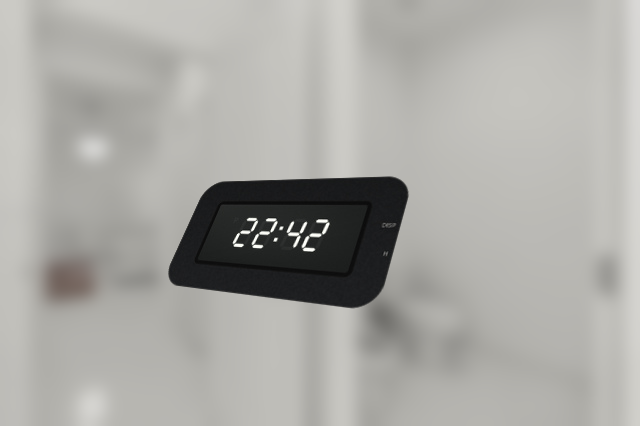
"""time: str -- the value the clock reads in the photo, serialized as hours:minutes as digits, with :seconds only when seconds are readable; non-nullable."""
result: 22:42
